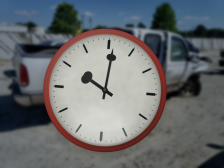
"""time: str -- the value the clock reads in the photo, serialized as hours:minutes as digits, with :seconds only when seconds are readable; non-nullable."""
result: 10:01
